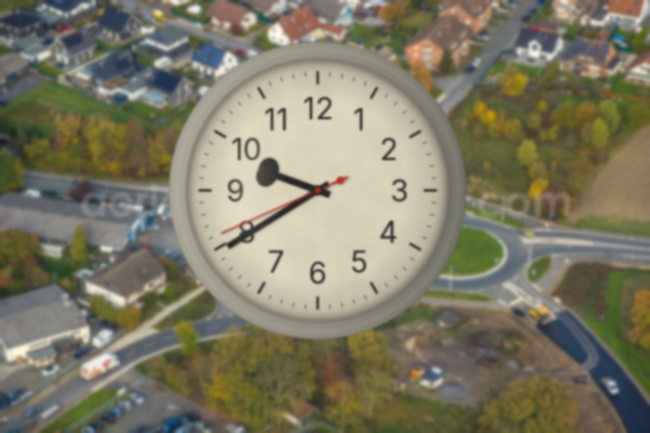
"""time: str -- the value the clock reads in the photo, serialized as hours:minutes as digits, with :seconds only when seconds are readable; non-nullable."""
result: 9:39:41
